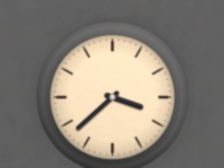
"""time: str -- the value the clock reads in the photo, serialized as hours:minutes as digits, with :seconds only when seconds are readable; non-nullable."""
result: 3:38
